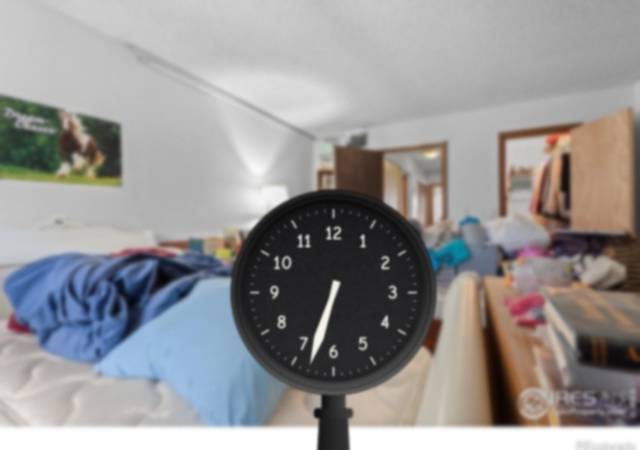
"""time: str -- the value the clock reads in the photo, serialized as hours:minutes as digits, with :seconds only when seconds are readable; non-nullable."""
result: 6:33
